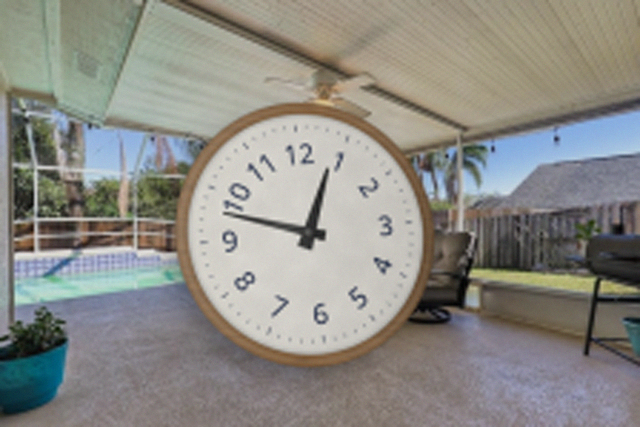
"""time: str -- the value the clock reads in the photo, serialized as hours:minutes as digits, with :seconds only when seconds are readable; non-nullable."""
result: 12:48
